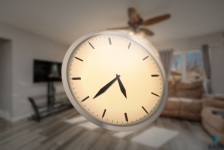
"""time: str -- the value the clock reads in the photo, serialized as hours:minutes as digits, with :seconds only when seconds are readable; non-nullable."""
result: 5:39
